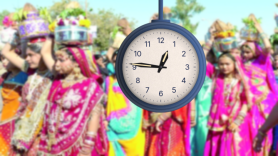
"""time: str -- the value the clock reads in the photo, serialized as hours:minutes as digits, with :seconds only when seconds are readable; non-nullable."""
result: 12:46
